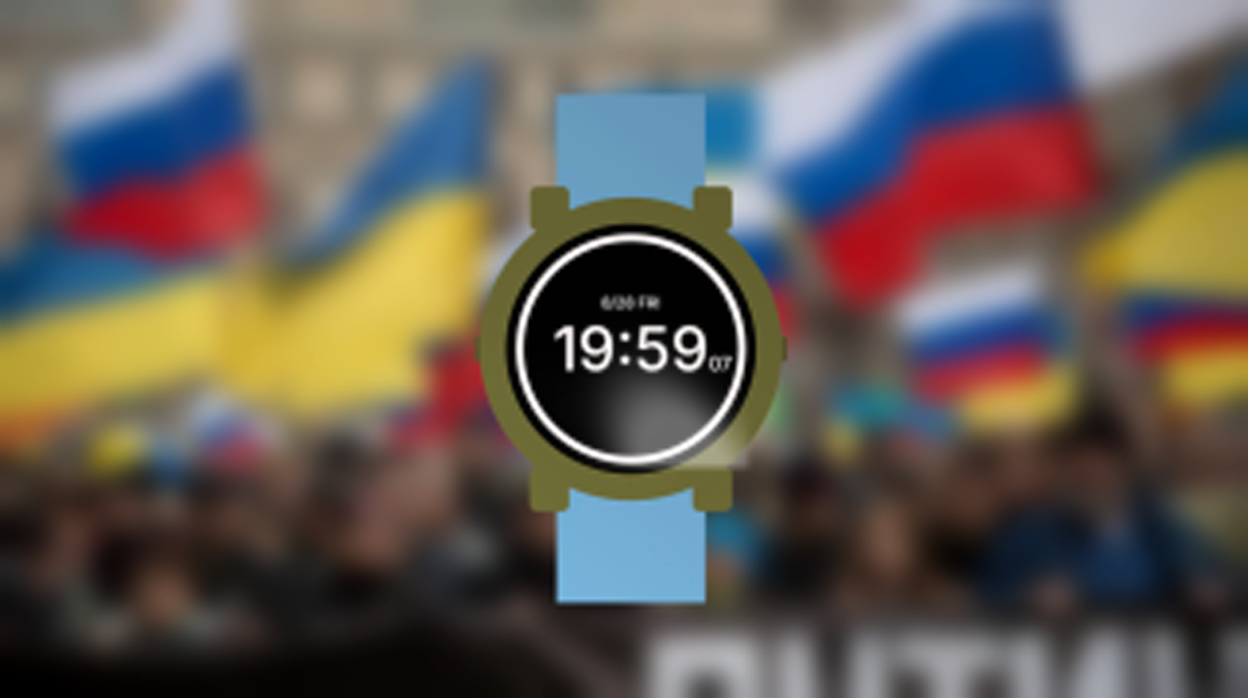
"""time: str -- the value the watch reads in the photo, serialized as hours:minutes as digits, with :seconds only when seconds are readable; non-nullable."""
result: 19:59
